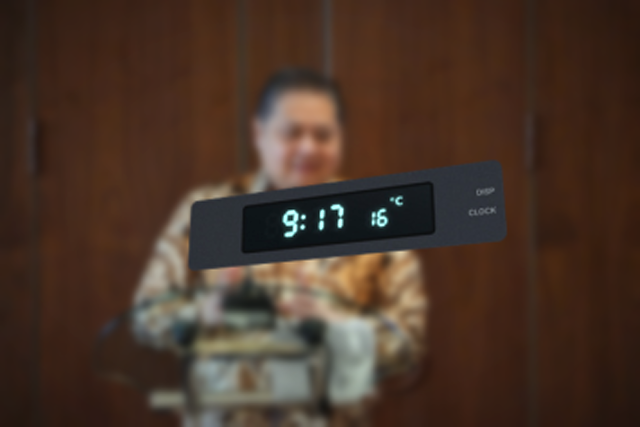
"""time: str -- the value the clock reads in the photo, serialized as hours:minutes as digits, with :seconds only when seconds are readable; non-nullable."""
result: 9:17
